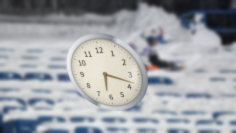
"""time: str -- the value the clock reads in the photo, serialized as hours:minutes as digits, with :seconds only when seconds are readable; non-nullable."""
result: 6:18
